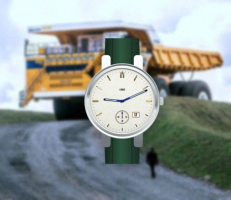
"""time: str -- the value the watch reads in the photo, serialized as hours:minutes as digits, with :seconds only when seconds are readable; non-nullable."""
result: 9:11
